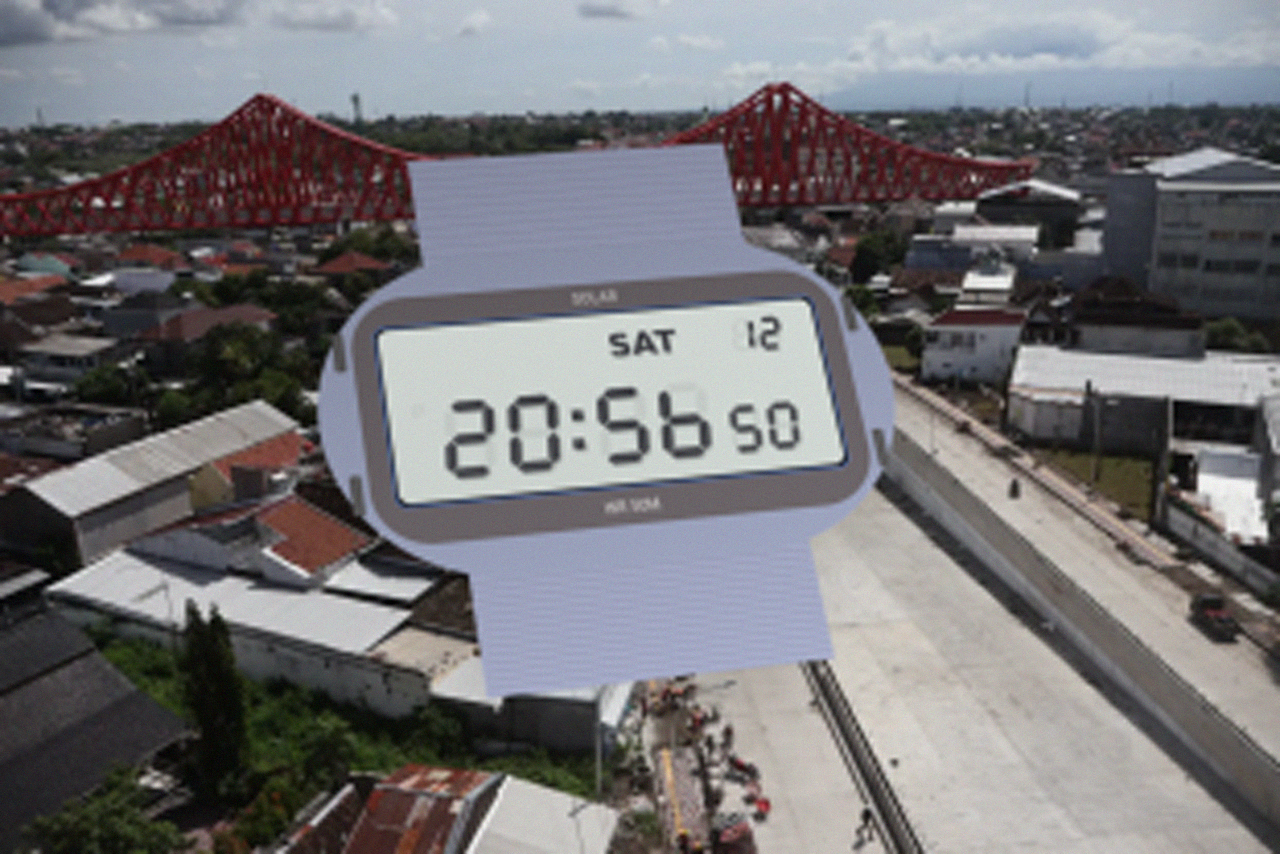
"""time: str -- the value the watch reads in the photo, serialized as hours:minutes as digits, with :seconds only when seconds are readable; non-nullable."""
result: 20:56:50
